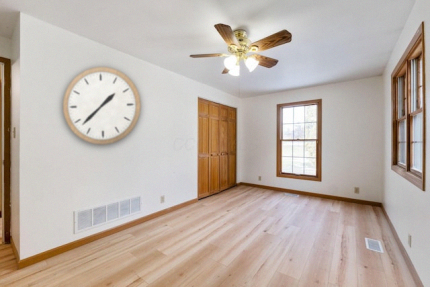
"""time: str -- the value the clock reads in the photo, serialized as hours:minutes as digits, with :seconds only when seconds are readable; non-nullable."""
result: 1:38
